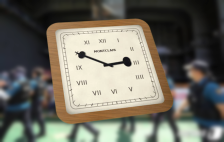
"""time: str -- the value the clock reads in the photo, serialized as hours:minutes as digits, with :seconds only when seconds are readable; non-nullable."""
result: 2:50
